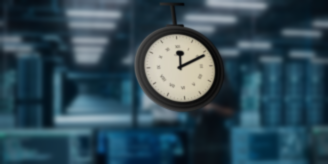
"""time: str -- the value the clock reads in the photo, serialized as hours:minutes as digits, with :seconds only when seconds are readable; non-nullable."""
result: 12:11
